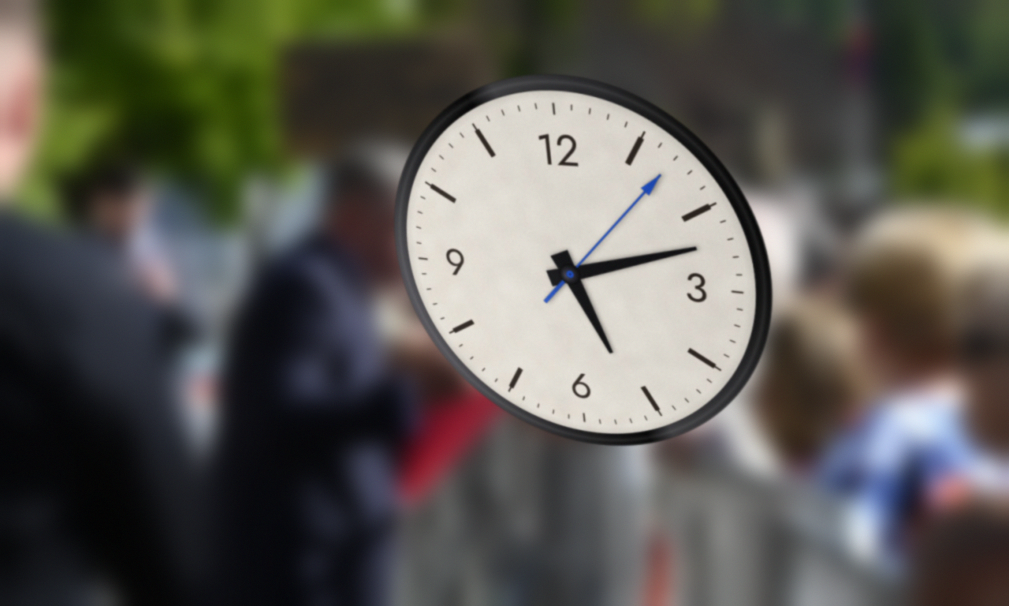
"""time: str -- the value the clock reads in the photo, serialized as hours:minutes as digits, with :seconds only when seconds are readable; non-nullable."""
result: 5:12:07
